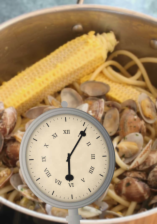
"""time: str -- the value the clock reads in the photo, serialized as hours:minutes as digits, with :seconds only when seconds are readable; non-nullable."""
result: 6:06
